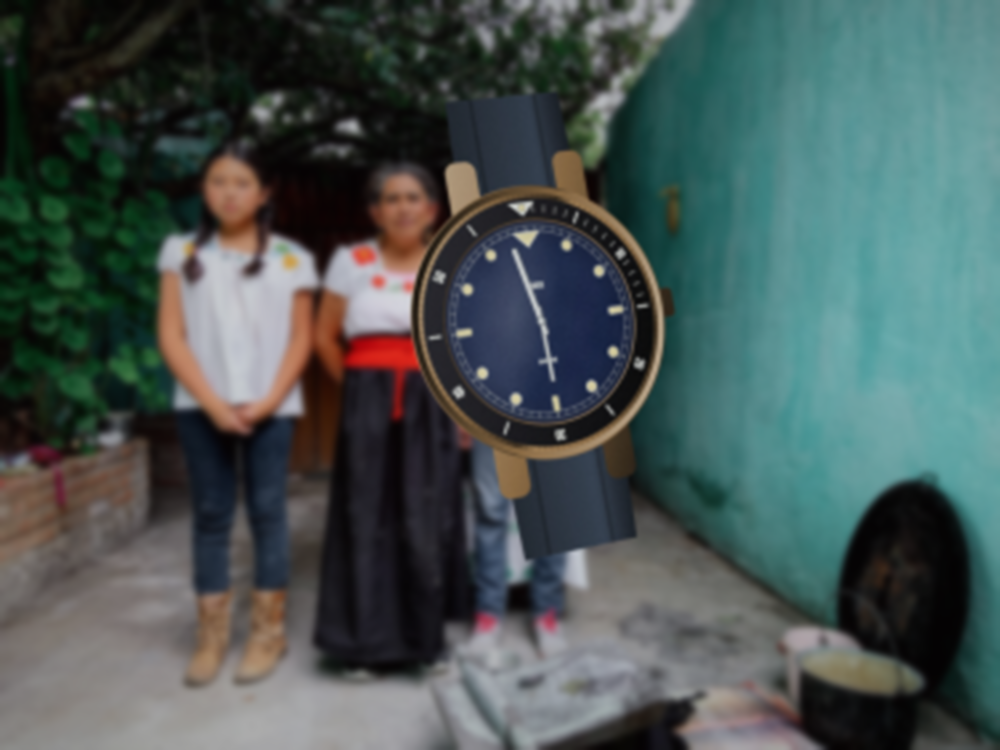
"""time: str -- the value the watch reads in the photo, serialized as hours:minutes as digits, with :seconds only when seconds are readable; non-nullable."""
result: 5:58
